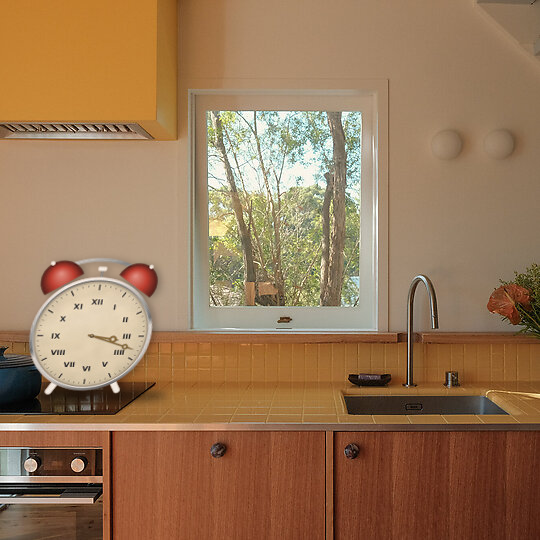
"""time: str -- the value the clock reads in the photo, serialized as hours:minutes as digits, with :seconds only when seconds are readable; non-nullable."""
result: 3:18
